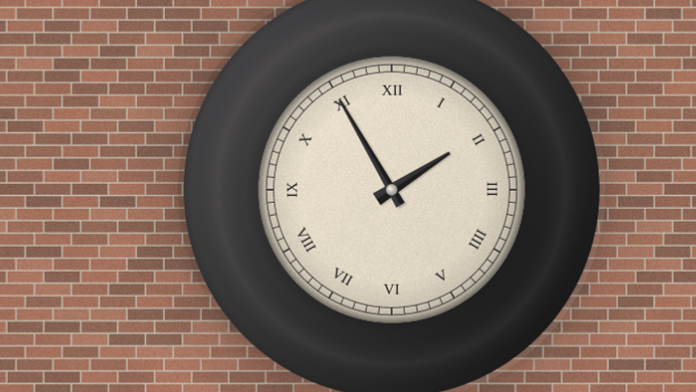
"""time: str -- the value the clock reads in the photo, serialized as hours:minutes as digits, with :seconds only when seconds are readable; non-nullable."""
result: 1:55
